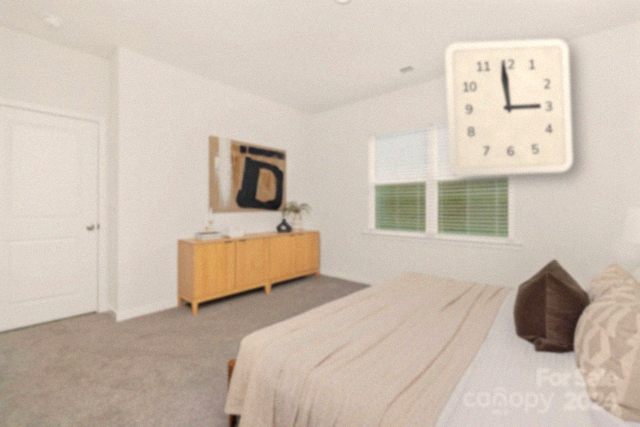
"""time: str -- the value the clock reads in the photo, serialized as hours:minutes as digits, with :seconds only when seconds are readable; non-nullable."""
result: 2:59
